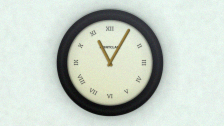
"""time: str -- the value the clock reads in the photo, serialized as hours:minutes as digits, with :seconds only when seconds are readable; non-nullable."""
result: 11:05
